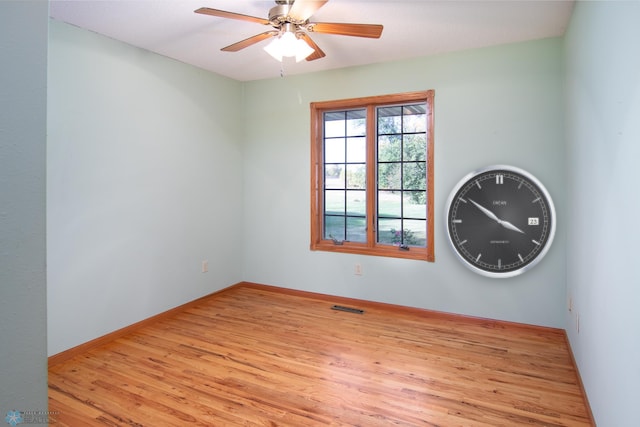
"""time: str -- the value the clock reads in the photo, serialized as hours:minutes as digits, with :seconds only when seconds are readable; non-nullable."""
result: 3:51
